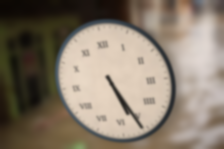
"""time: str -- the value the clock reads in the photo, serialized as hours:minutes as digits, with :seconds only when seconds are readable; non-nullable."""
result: 5:26
